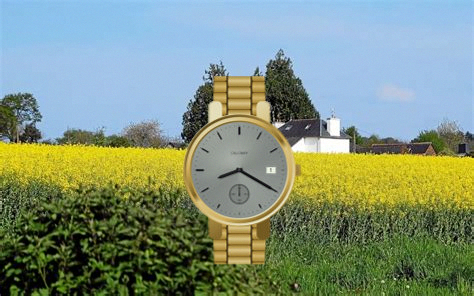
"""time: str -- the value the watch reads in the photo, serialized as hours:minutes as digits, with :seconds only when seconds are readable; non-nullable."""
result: 8:20
